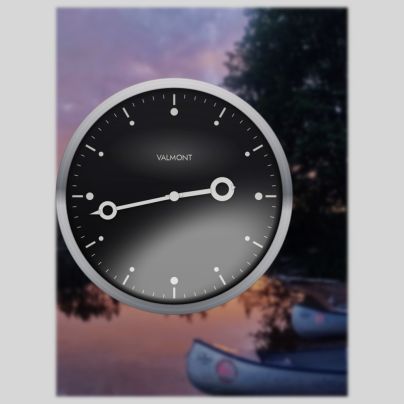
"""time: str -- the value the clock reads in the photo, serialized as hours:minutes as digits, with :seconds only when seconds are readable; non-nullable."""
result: 2:43
